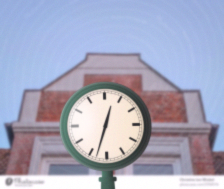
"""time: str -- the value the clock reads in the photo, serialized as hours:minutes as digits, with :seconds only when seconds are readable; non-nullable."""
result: 12:33
